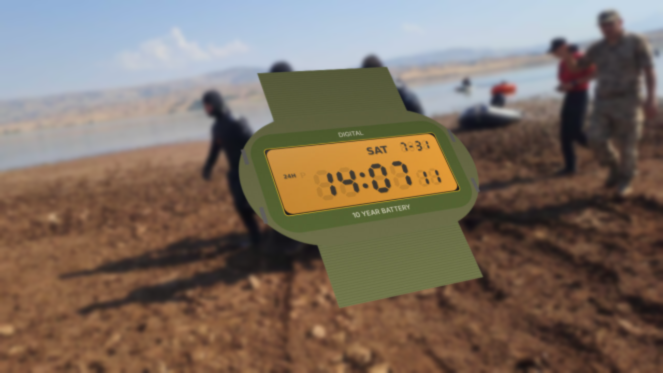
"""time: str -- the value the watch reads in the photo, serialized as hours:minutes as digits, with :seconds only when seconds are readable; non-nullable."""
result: 14:07:11
